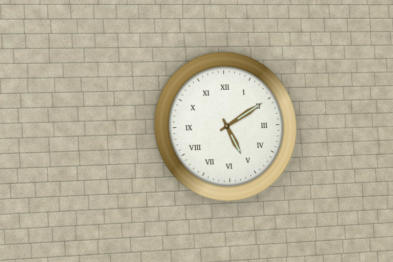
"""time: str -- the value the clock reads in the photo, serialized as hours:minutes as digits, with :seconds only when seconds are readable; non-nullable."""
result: 5:10
